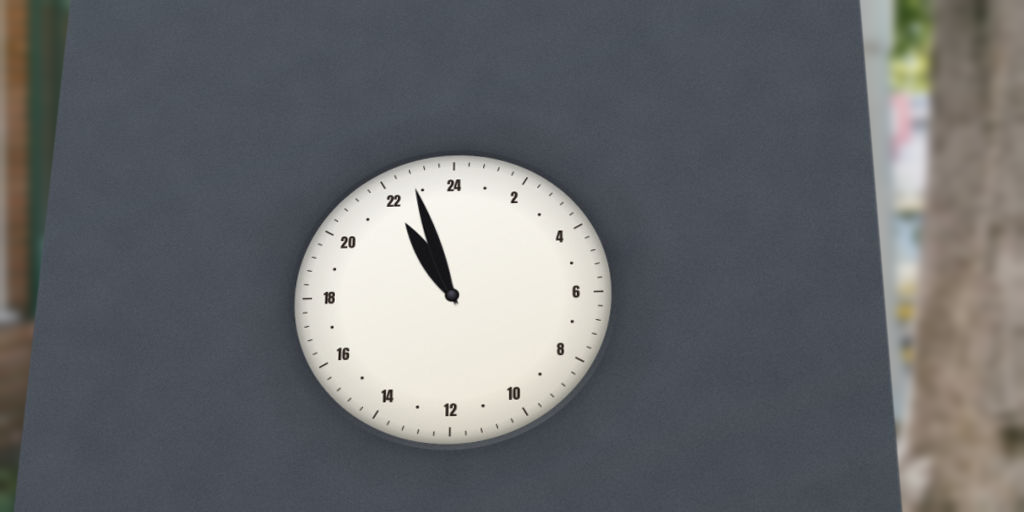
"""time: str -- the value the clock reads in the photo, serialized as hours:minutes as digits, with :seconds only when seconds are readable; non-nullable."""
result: 21:57
